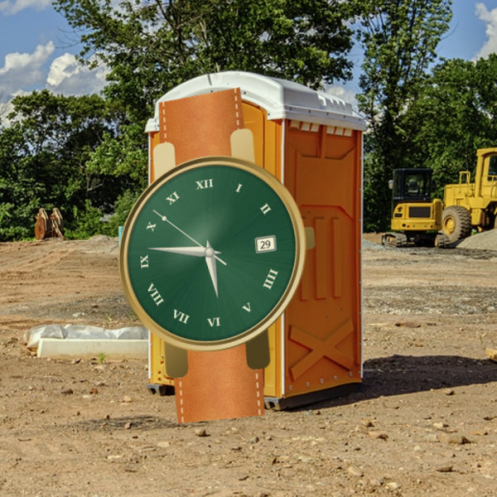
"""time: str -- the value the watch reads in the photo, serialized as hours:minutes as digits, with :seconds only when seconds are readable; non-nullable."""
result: 5:46:52
